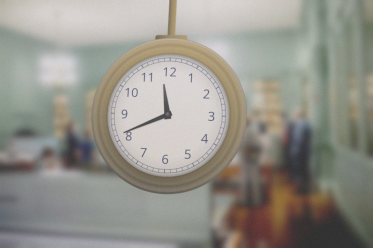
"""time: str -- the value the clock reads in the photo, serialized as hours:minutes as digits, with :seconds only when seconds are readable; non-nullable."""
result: 11:41
